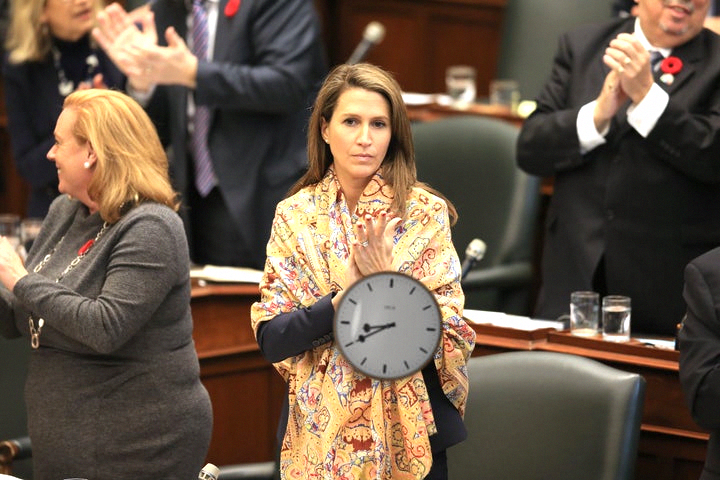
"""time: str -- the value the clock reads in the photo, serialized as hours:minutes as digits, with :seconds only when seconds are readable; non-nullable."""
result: 8:40
